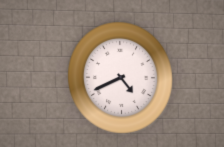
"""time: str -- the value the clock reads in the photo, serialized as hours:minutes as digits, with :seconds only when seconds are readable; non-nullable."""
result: 4:41
